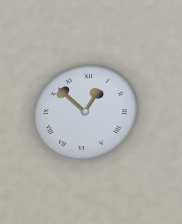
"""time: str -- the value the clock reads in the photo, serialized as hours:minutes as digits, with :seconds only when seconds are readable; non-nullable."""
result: 12:52
